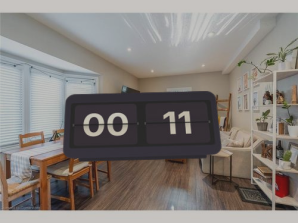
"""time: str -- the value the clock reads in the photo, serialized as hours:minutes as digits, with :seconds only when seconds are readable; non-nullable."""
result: 0:11
